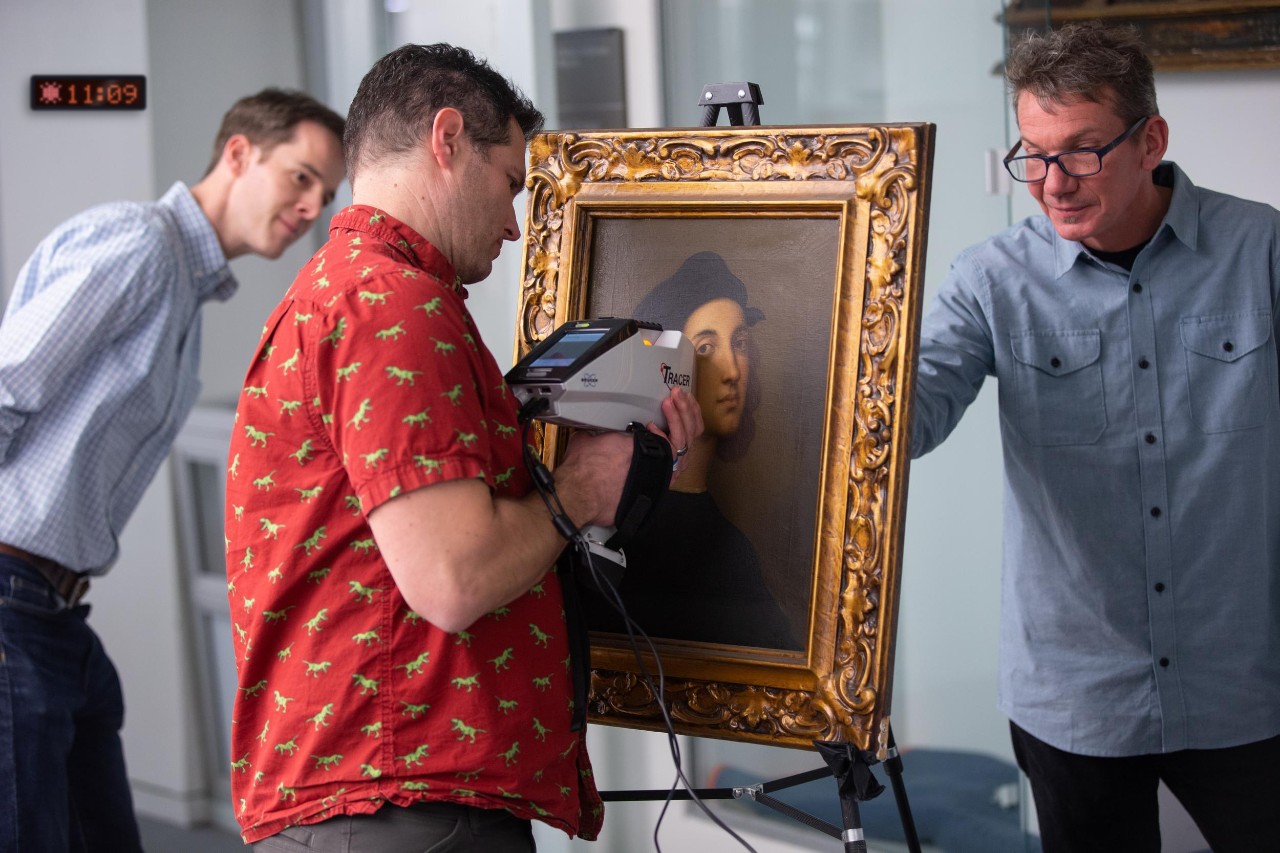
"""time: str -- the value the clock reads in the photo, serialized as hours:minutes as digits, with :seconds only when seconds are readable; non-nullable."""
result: 11:09
